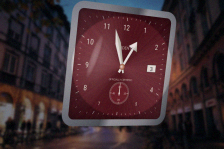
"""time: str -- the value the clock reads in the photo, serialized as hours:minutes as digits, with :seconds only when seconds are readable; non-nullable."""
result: 12:57
